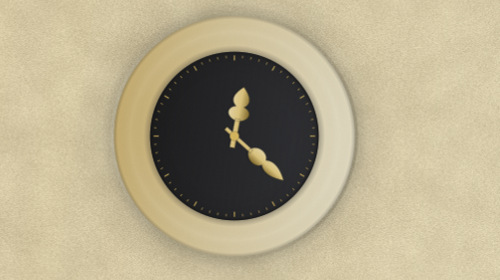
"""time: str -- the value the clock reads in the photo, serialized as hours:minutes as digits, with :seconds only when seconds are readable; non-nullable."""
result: 12:22
